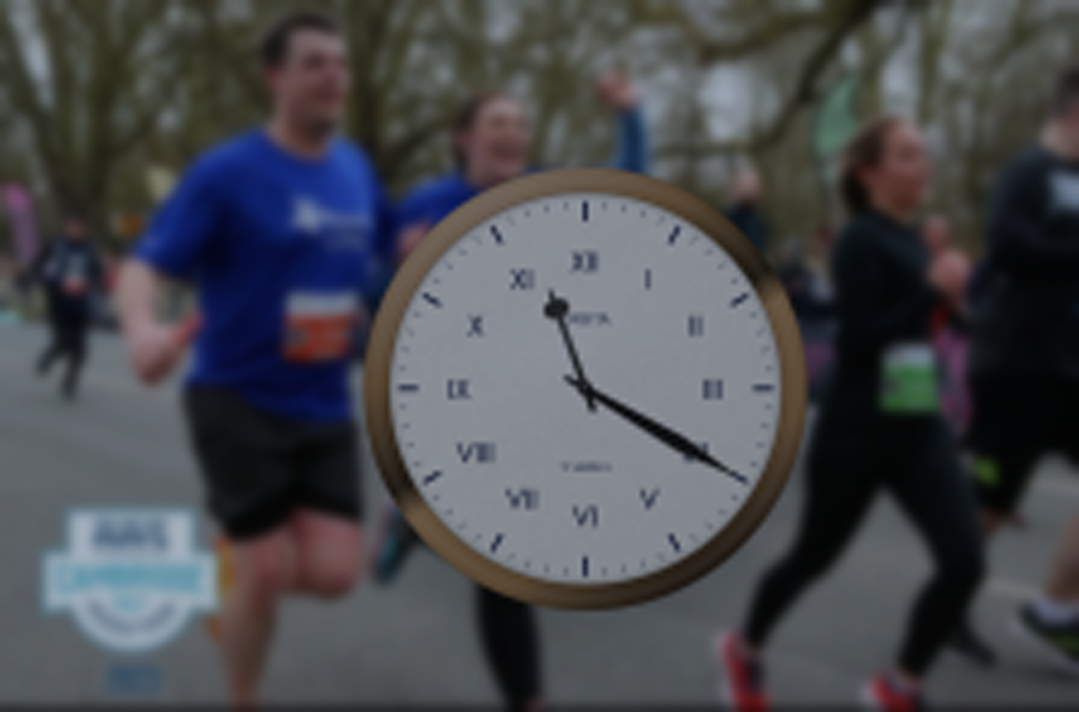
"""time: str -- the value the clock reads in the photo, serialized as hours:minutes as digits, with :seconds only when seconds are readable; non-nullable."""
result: 11:20
